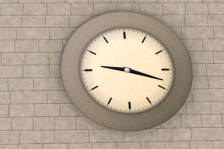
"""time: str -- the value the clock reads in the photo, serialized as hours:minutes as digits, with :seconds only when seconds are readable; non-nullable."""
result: 9:18
